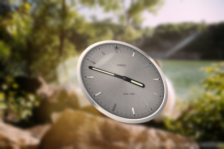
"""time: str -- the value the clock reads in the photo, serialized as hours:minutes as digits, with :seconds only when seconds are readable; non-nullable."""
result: 3:48
